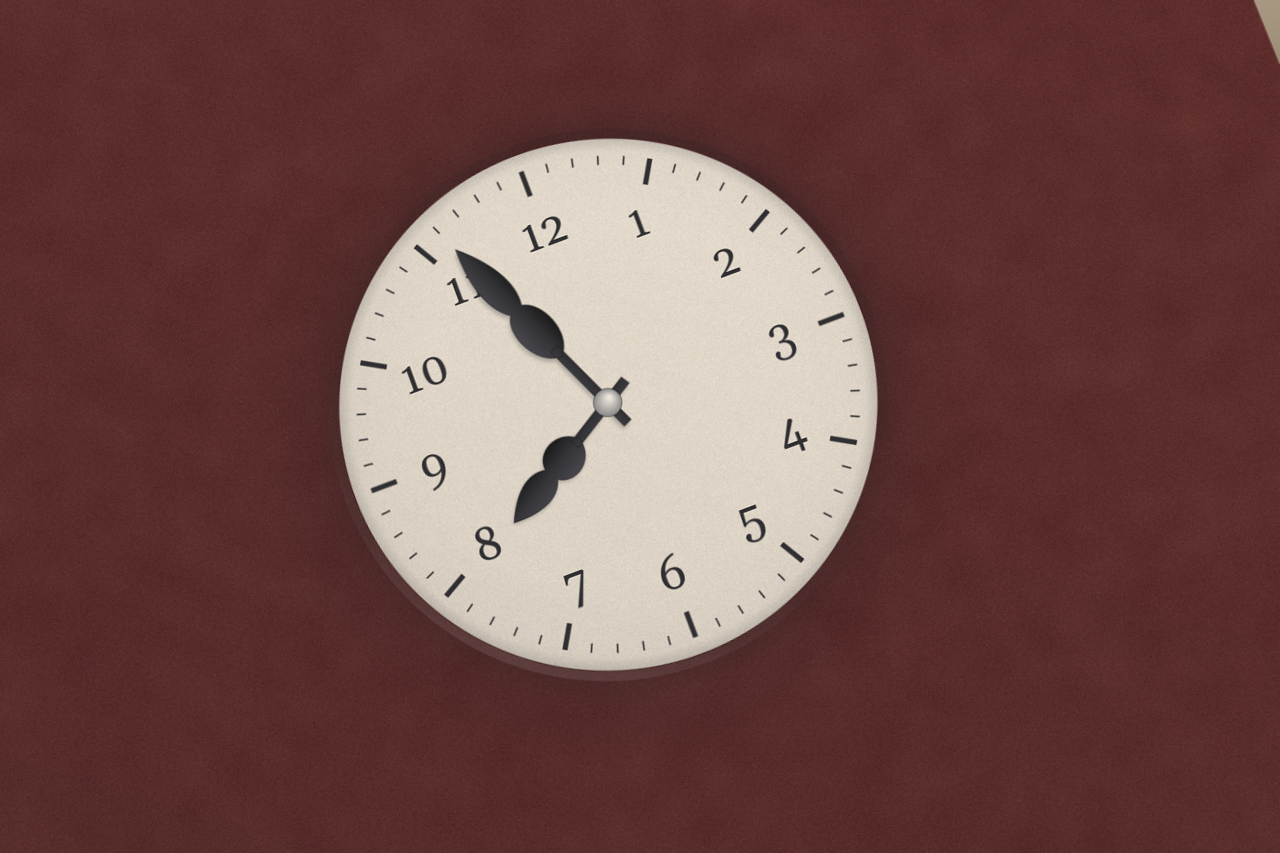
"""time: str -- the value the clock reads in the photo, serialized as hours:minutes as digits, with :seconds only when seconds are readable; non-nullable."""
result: 7:56
